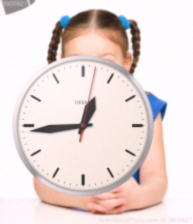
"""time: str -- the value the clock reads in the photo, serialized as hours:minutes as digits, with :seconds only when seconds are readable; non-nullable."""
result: 12:44:02
